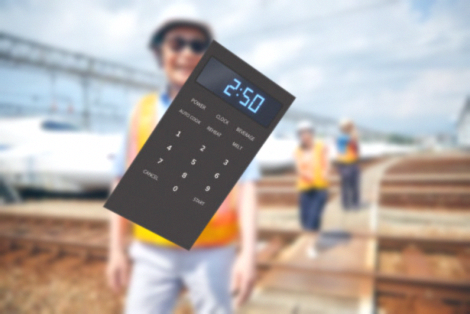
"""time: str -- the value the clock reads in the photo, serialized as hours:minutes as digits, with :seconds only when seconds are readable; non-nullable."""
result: 2:50
